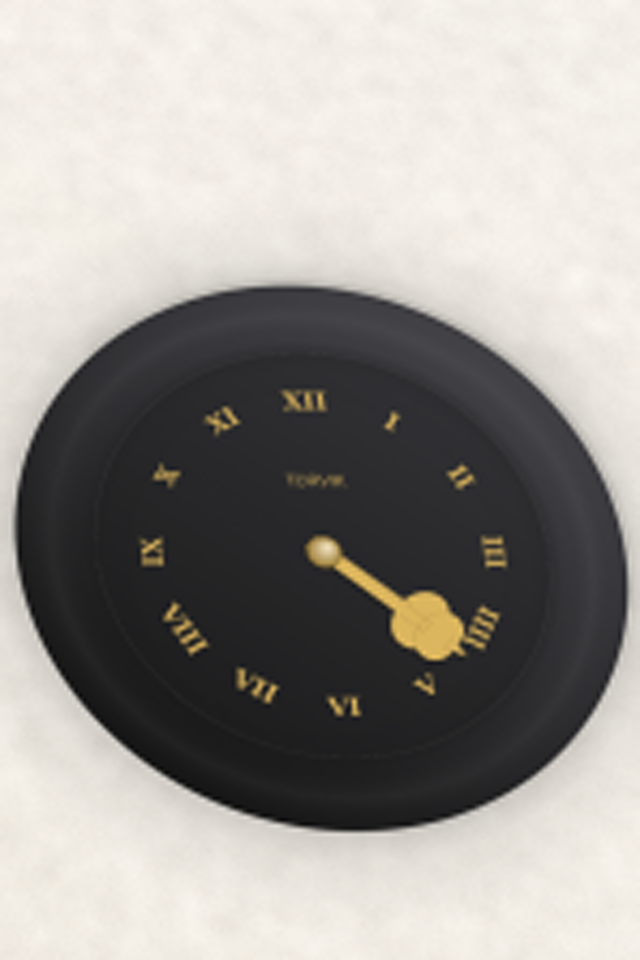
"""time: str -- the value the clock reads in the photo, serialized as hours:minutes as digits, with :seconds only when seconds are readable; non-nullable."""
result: 4:22
